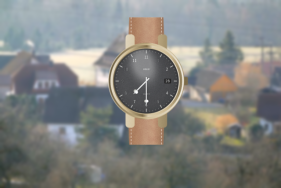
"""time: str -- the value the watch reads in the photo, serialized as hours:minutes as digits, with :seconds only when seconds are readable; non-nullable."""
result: 7:30
